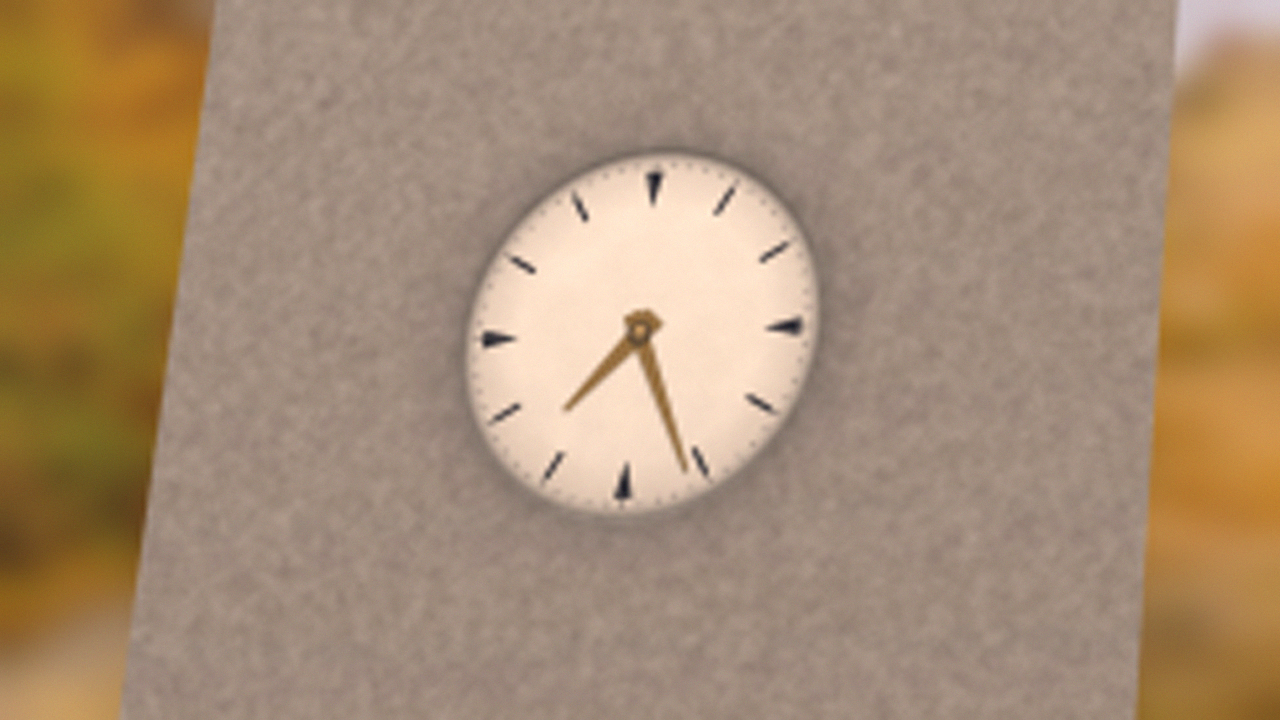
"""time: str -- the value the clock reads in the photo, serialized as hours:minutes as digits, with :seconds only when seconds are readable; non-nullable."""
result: 7:26
